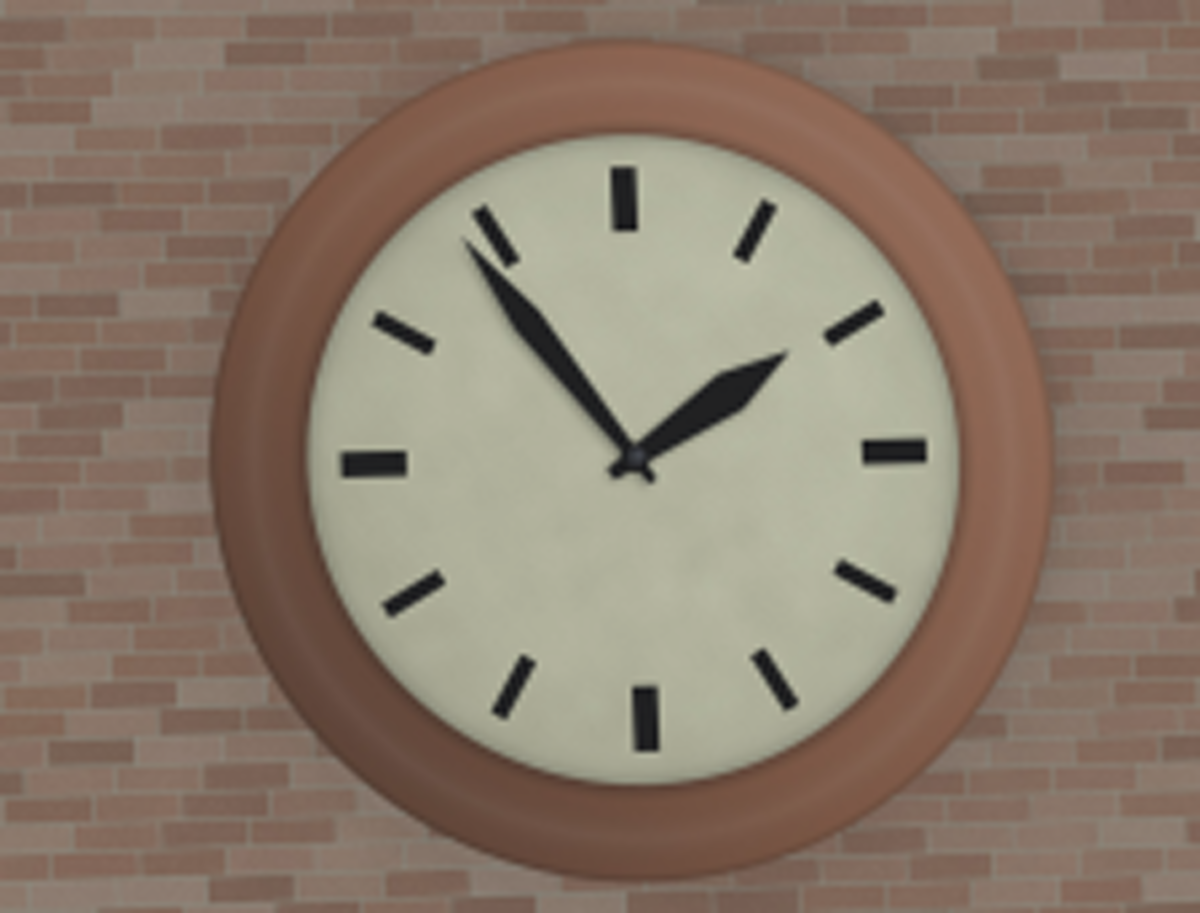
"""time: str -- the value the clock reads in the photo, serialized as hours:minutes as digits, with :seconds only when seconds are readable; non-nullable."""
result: 1:54
